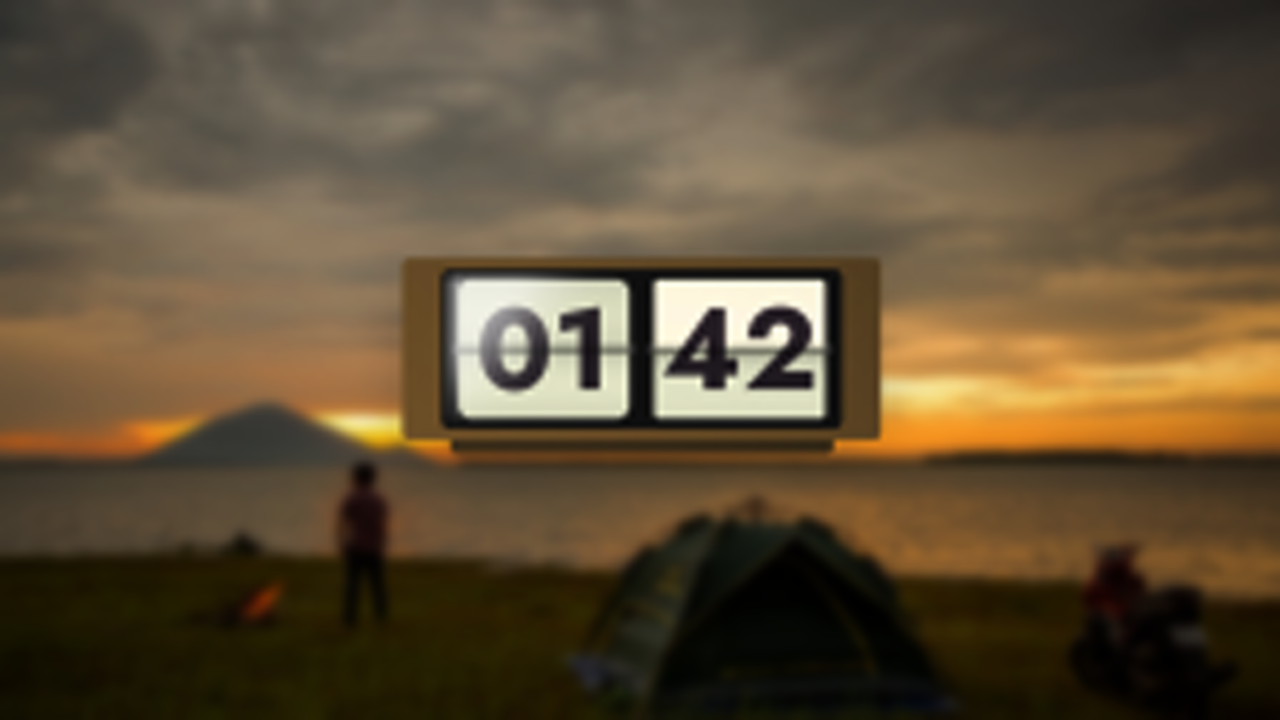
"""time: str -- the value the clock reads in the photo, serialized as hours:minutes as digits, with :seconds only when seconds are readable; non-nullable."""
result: 1:42
